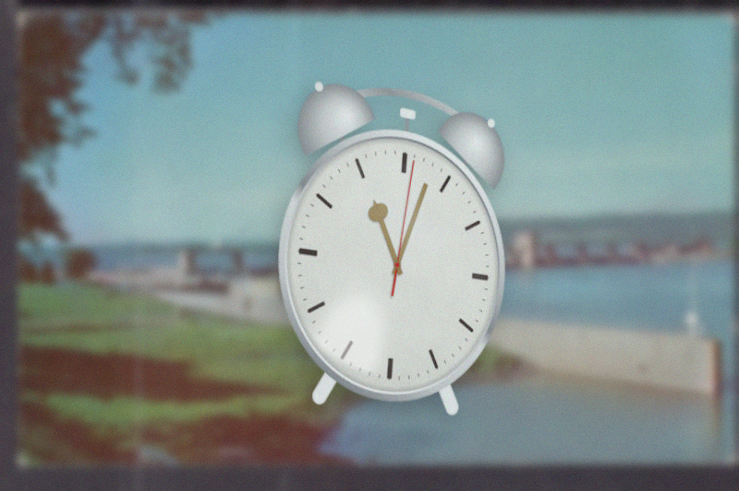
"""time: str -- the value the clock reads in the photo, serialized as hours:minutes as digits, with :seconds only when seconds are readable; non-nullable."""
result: 11:03:01
